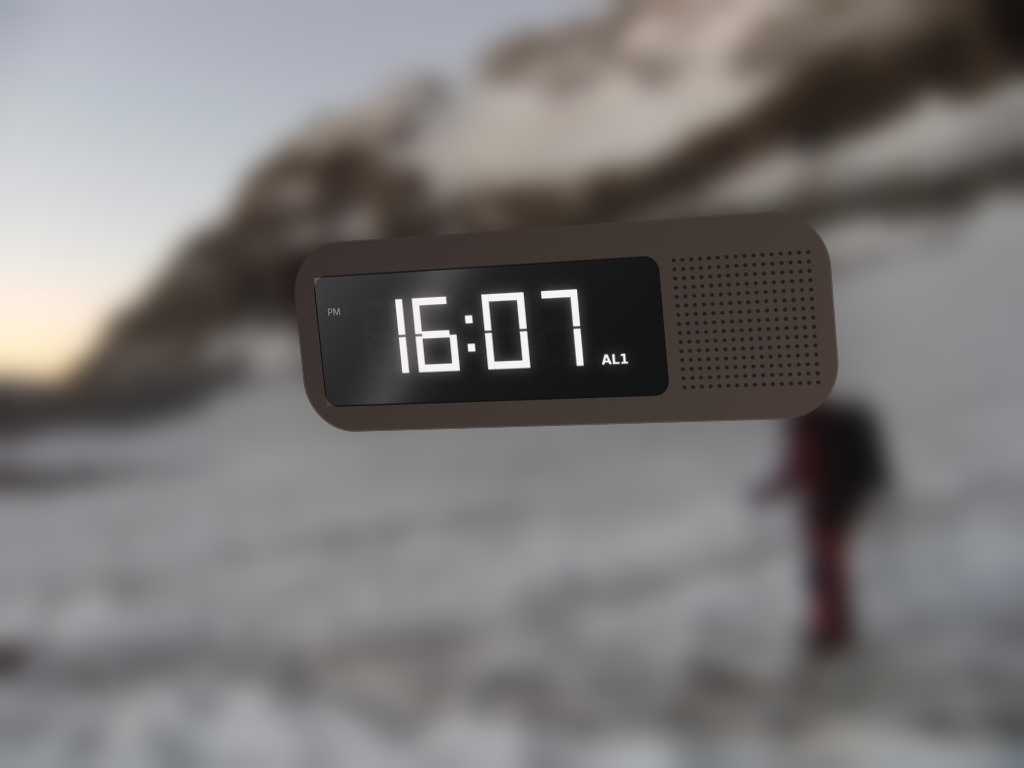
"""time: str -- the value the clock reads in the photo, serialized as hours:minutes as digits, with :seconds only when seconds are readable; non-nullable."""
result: 16:07
